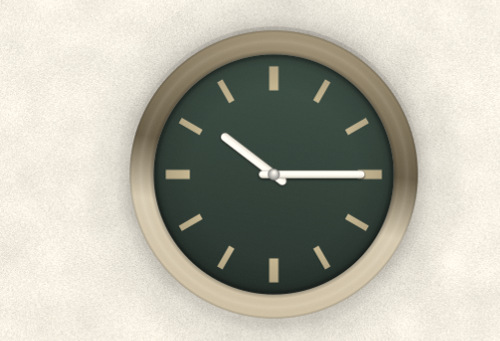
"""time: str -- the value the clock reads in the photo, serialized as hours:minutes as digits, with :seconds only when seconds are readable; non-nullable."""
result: 10:15
